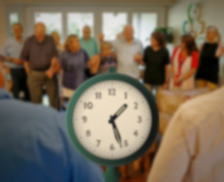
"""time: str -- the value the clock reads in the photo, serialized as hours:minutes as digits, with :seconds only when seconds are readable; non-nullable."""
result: 1:27
